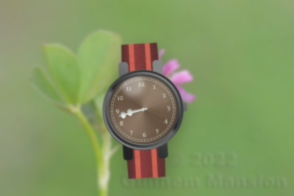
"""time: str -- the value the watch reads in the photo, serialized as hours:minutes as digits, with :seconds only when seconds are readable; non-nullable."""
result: 8:43
